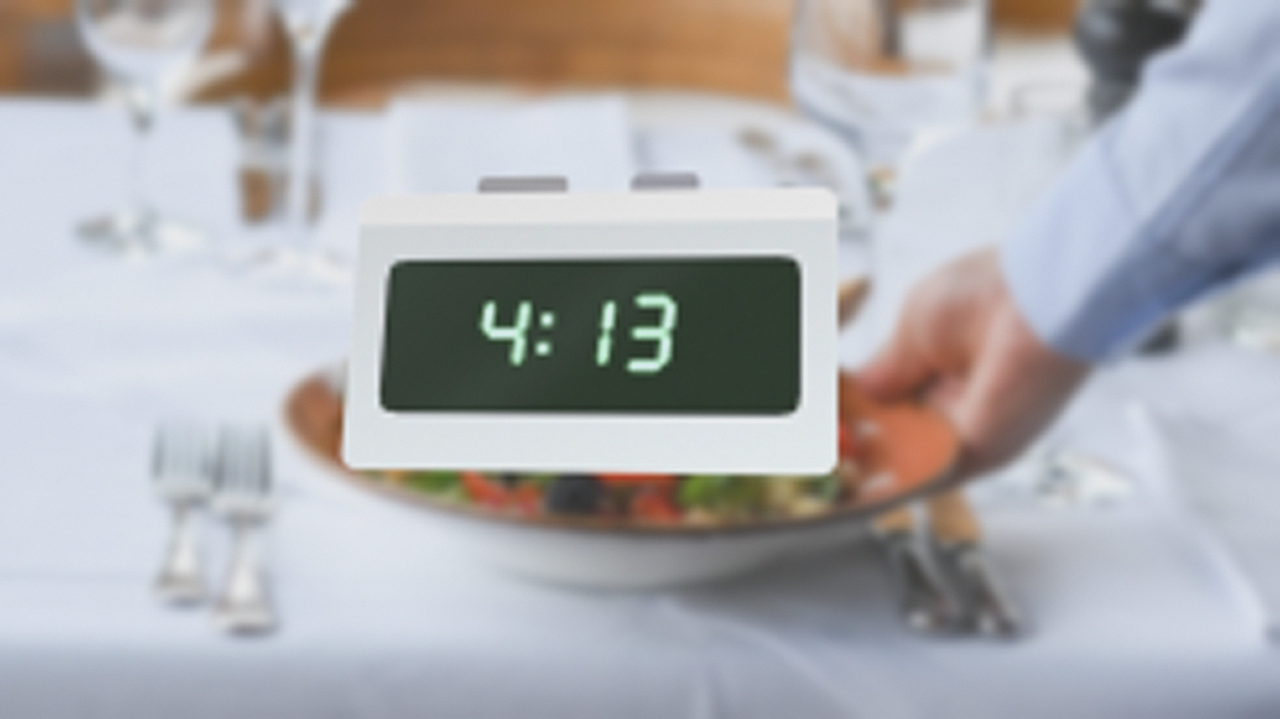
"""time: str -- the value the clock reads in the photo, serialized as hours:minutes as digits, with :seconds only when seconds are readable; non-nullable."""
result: 4:13
